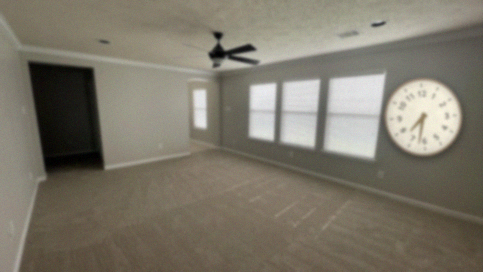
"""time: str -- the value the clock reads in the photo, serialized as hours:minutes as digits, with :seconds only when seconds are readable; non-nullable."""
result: 7:32
